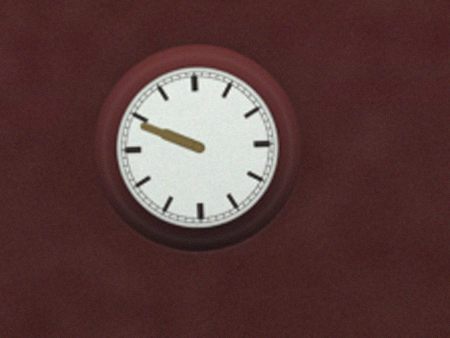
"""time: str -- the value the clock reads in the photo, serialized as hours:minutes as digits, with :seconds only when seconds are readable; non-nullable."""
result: 9:49
